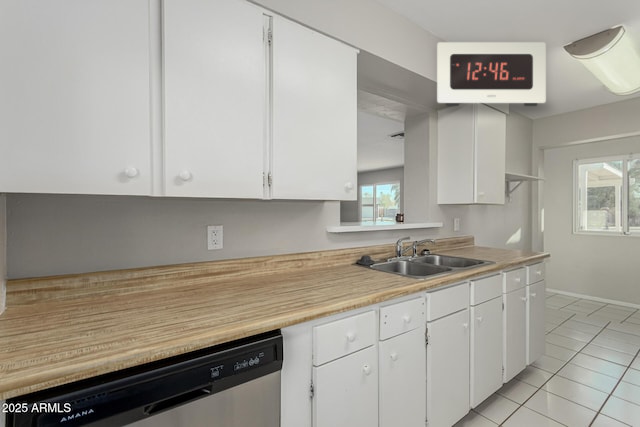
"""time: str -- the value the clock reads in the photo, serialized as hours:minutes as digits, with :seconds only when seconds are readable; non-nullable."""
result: 12:46
